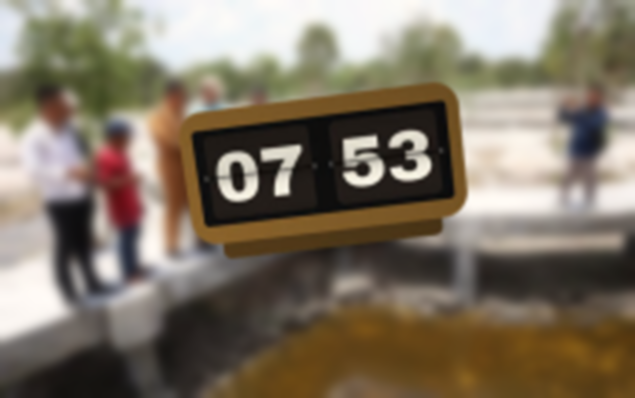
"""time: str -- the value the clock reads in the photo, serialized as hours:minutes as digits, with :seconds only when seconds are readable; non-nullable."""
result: 7:53
